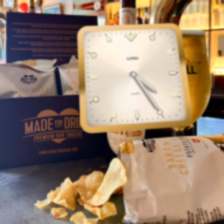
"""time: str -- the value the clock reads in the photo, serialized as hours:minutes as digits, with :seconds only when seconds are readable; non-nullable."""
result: 4:25
